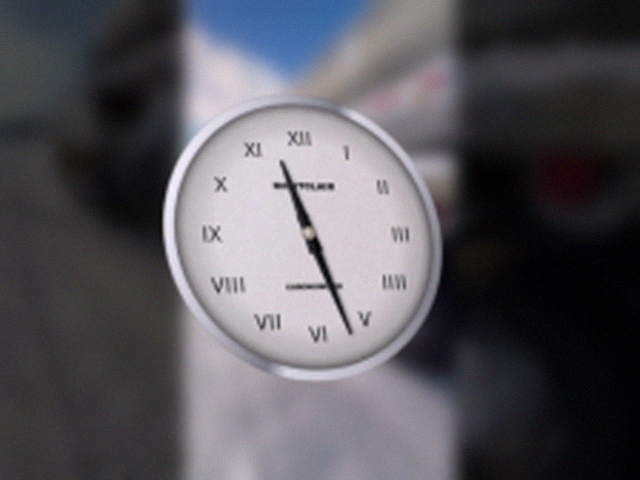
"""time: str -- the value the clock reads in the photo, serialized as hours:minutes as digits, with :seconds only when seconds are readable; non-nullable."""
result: 11:27
